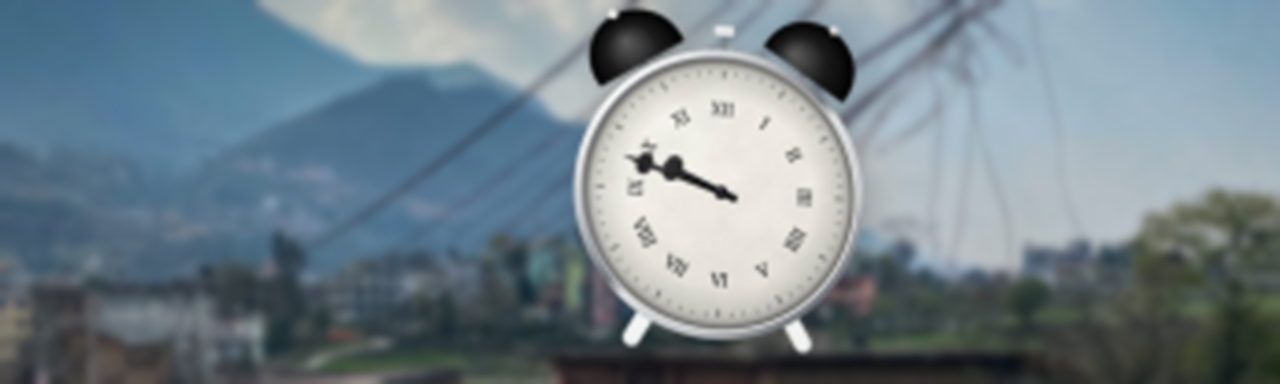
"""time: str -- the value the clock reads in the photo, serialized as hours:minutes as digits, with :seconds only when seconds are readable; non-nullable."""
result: 9:48
